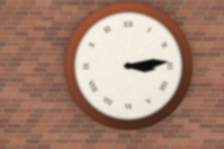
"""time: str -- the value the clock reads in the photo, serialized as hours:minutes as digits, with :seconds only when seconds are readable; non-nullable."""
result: 3:14
